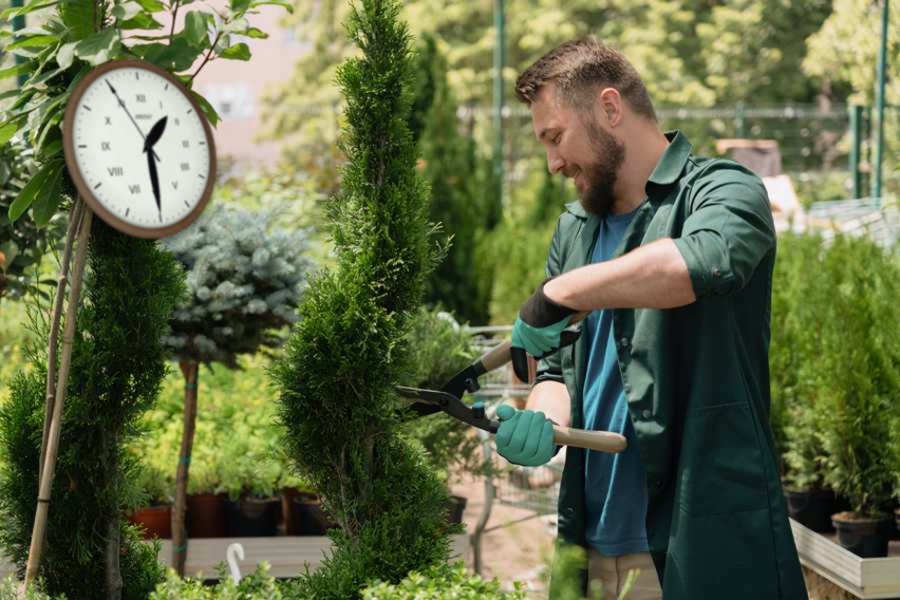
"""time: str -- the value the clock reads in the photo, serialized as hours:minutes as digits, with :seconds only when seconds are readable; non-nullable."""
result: 1:29:55
